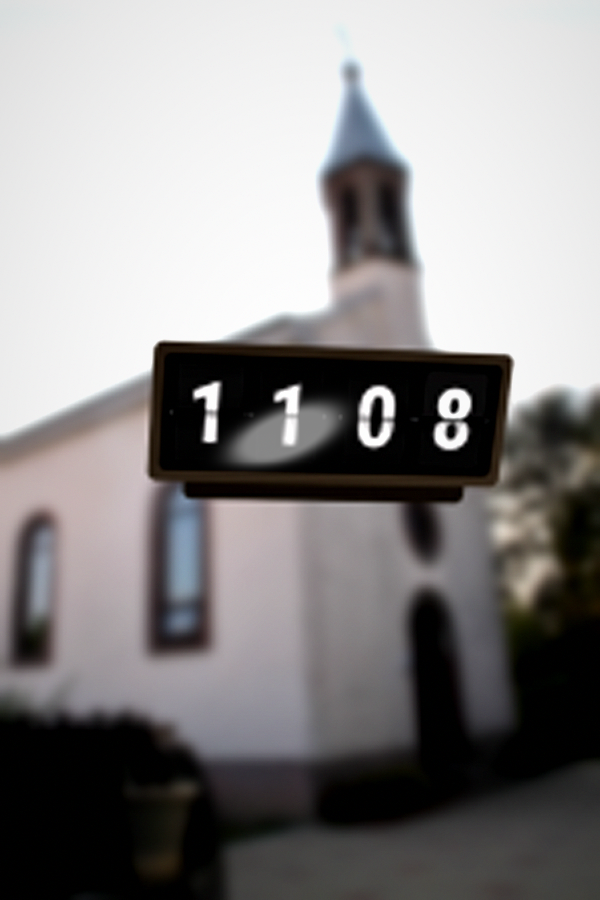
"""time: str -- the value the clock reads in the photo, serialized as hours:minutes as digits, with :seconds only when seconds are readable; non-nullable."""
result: 11:08
